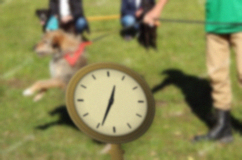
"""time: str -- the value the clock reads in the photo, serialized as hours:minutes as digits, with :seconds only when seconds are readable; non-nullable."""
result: 12:34
